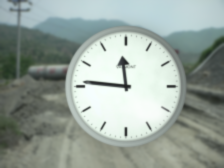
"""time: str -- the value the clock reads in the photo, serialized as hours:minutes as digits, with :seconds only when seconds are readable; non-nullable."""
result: 11:46
